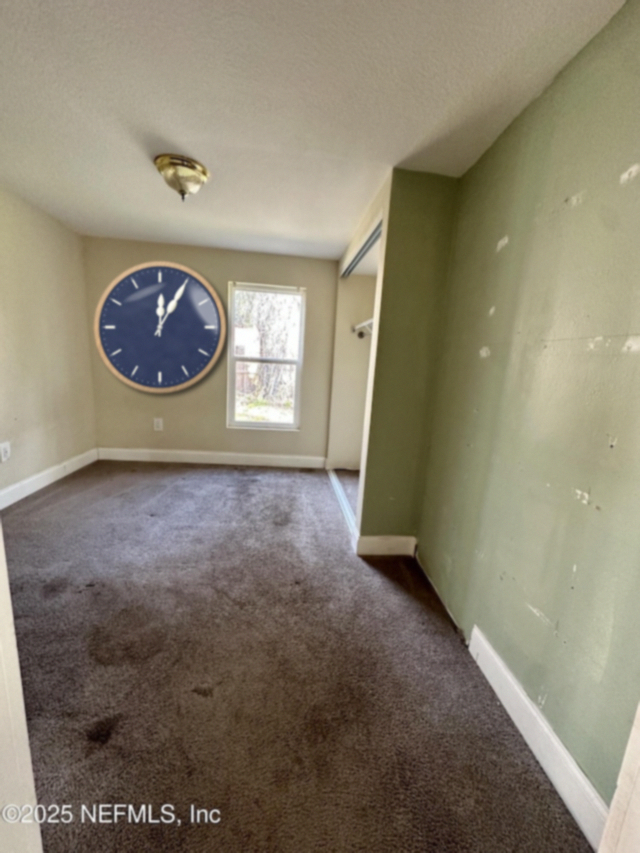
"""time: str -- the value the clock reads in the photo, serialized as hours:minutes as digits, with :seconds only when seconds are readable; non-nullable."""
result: 12:05
